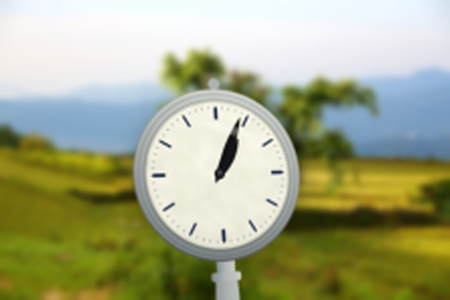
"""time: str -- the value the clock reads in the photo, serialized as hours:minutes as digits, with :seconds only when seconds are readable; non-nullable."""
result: 1:04
